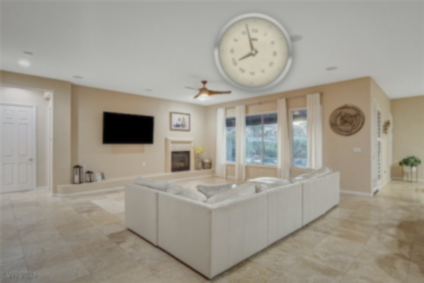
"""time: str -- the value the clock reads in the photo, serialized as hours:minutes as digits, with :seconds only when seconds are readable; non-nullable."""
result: 7:57
